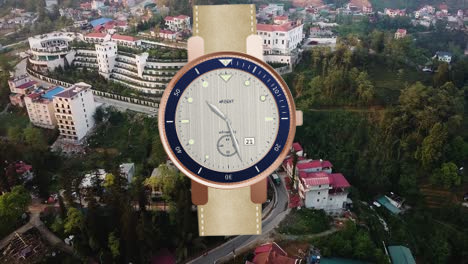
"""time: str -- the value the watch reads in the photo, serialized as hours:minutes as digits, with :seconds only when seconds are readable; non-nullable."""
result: 10:27
